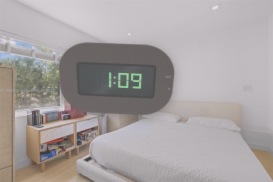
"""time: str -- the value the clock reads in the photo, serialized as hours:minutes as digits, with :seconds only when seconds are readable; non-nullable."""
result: 1:09
